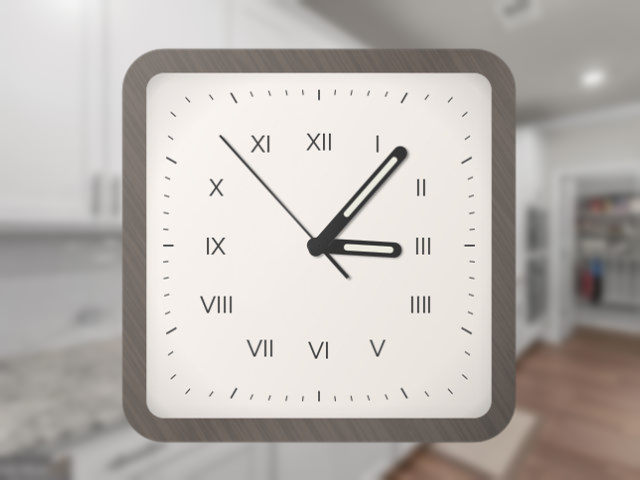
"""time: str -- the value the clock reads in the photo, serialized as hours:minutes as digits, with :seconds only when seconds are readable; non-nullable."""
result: 3:06:53
